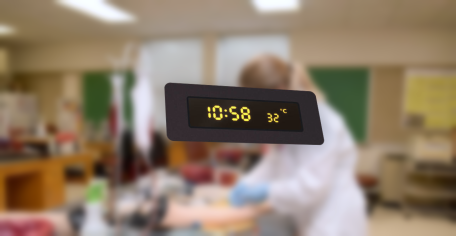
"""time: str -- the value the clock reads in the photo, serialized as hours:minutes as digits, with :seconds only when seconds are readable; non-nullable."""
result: 10:58
